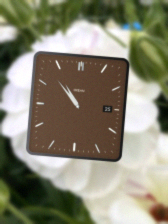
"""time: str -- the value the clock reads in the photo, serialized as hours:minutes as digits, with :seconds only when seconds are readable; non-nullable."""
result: 10:53
